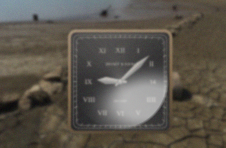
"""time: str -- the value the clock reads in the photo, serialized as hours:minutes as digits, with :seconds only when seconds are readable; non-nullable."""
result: 9:08
